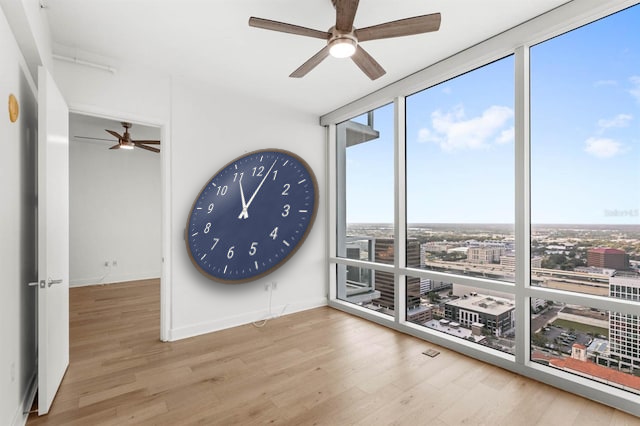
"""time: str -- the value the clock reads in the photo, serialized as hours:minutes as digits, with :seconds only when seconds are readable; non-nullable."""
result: 11:03
